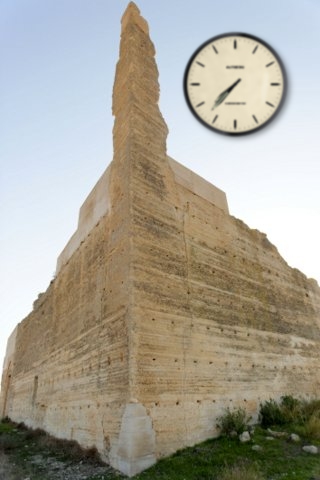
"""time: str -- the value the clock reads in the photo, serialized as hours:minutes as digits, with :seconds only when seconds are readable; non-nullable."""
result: 7:37
